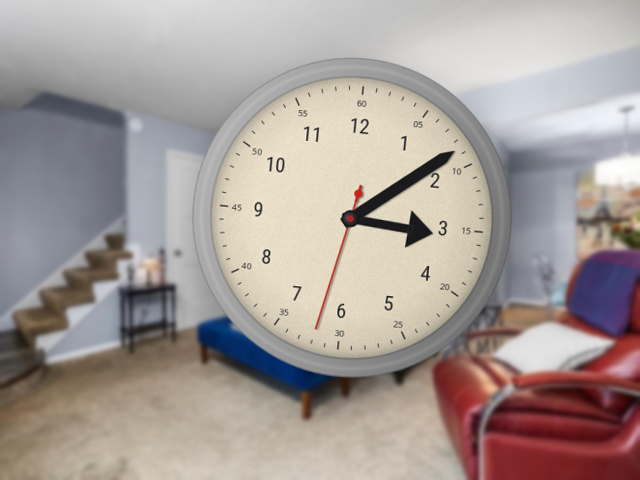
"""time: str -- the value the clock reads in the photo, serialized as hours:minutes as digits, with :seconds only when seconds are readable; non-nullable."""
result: 3:08:32
